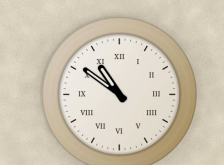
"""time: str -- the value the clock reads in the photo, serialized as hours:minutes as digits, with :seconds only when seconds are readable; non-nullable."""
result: 10:51
